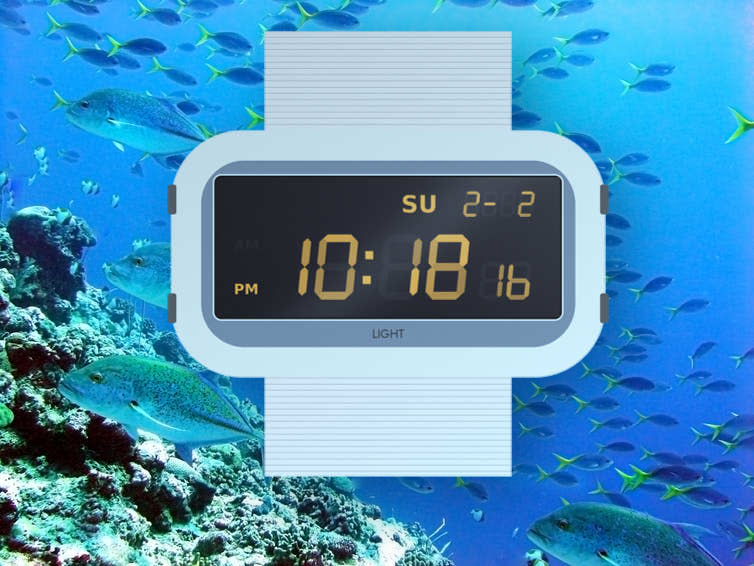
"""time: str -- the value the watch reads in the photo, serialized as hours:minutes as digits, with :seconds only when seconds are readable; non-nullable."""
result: 10:18:16
